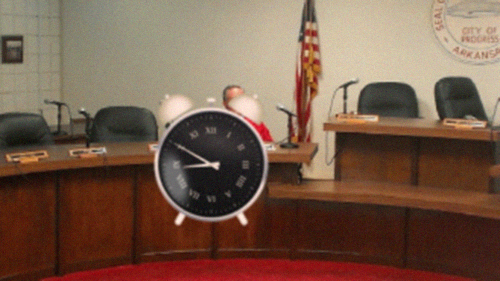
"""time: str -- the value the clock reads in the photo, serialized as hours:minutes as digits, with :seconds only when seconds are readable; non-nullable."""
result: 8:50
